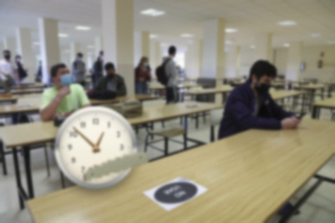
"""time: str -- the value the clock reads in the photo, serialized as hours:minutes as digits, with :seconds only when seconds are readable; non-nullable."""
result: 12:52
